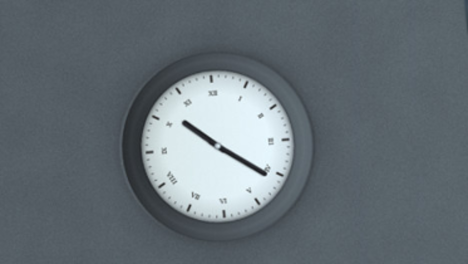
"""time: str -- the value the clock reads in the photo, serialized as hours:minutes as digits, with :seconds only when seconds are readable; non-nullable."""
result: 10:21
